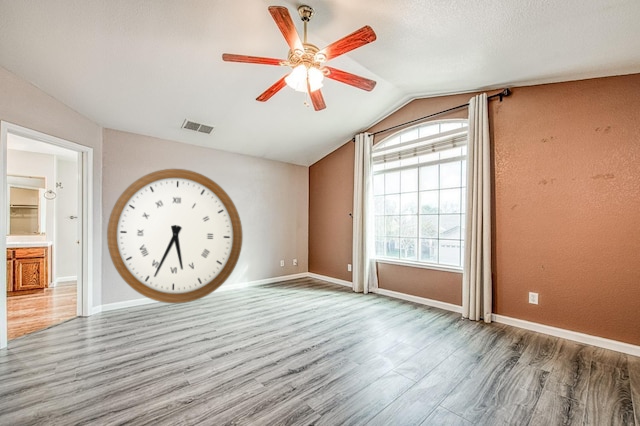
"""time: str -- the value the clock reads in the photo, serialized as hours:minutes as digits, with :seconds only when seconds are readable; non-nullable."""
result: 5:34
